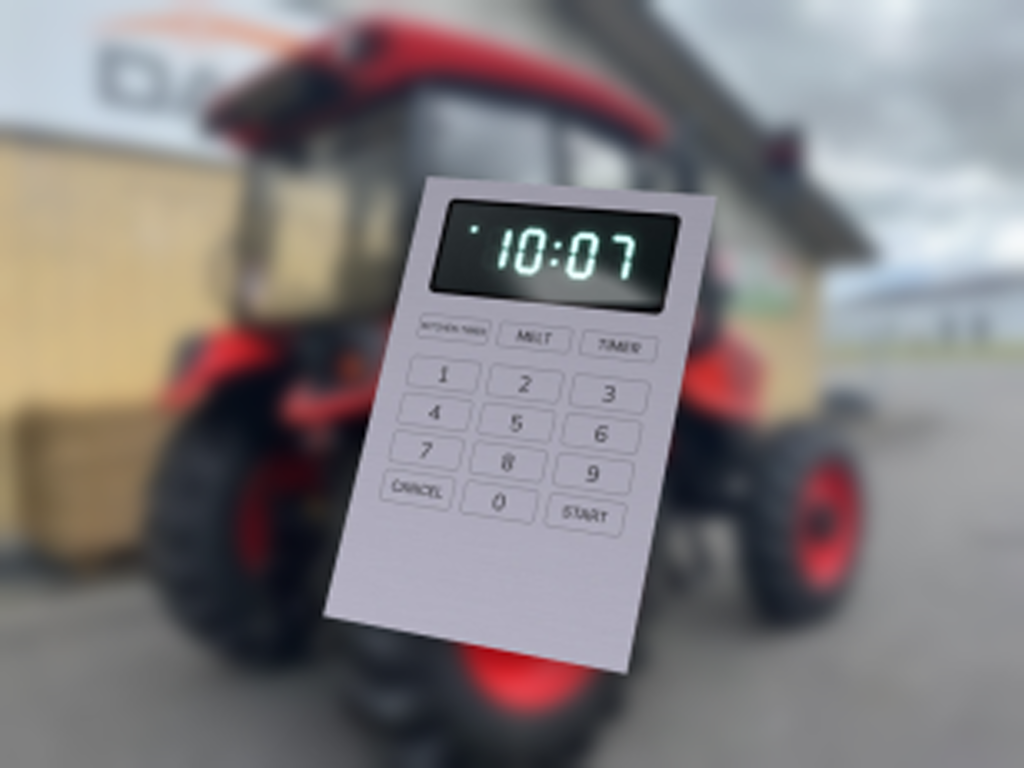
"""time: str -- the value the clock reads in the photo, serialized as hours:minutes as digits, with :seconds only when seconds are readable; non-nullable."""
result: 10:07
